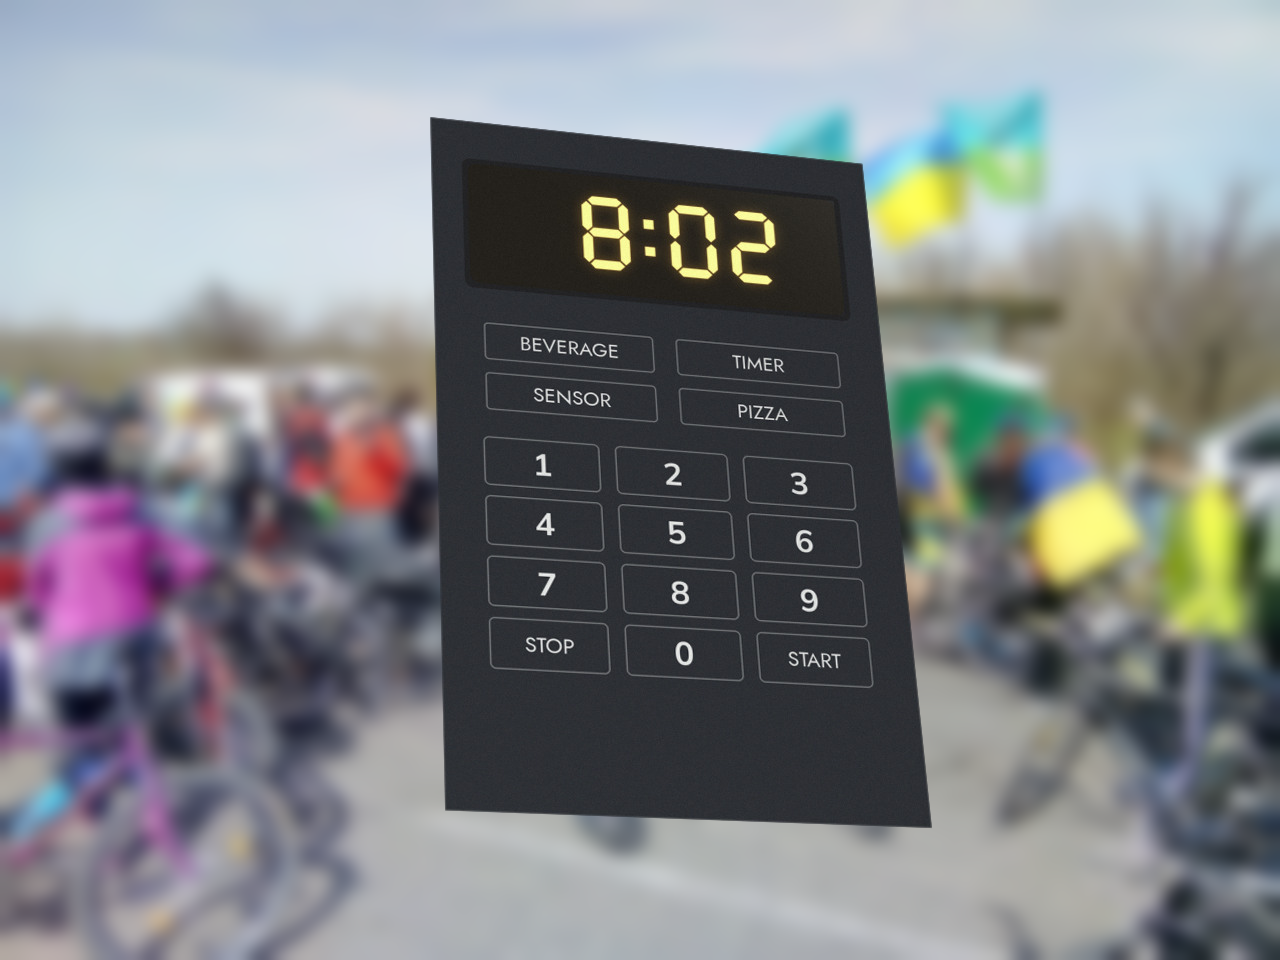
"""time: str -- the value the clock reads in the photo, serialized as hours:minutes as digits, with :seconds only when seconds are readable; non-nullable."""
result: 8:02
